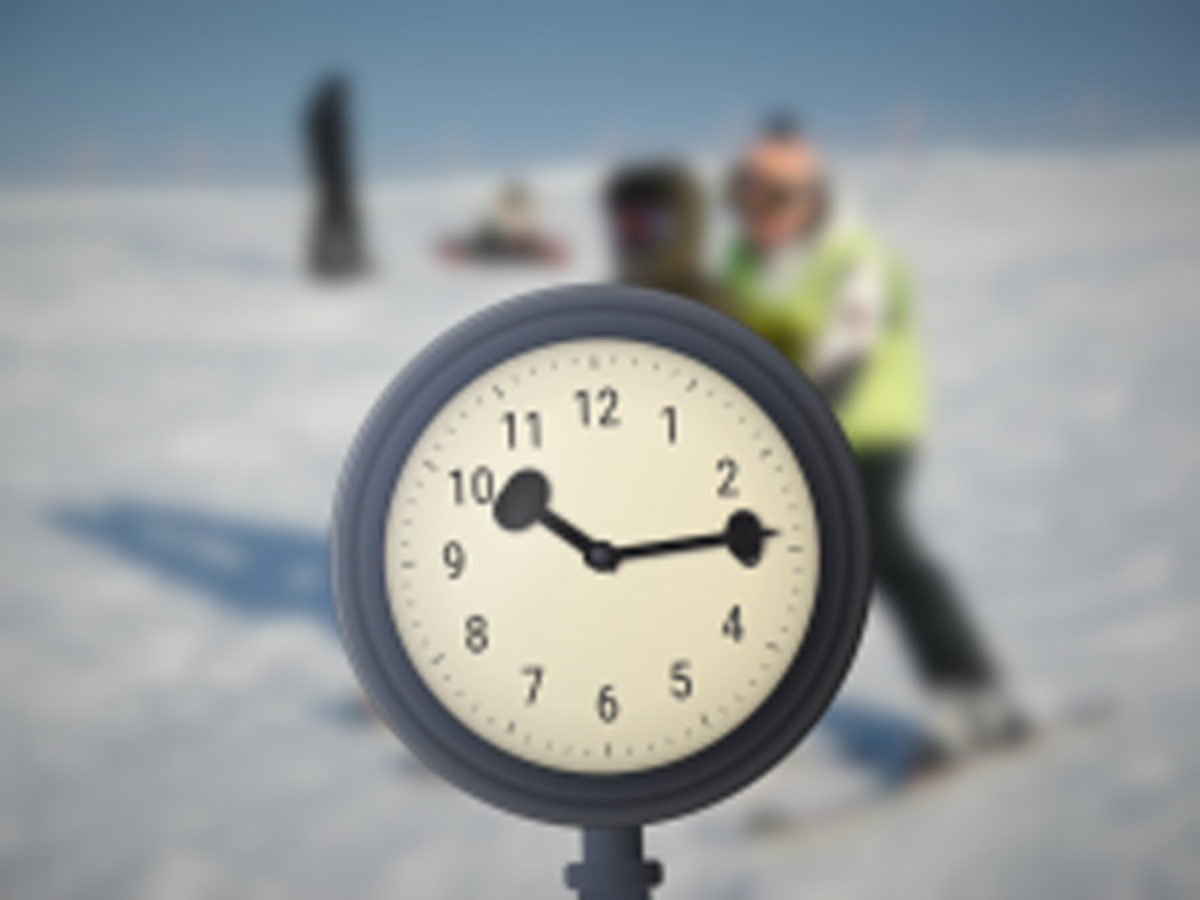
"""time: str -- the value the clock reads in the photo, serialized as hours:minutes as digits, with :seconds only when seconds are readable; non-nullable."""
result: 10:14
